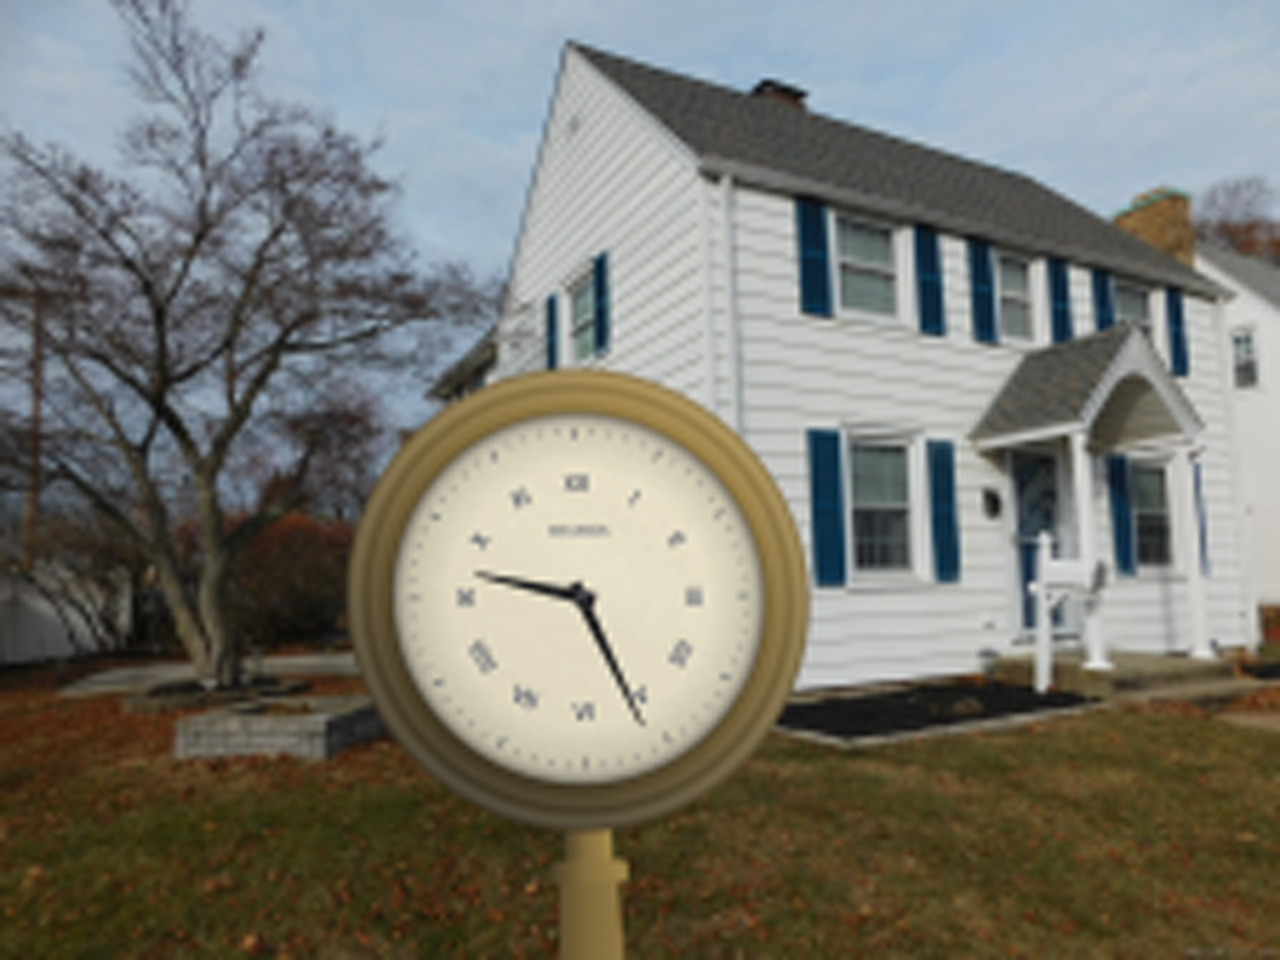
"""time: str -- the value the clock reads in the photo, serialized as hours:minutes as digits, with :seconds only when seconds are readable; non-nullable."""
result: 9:26
